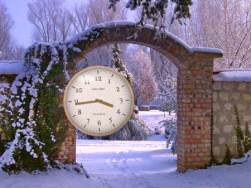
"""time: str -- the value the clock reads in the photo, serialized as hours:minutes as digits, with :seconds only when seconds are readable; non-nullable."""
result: 3:44
